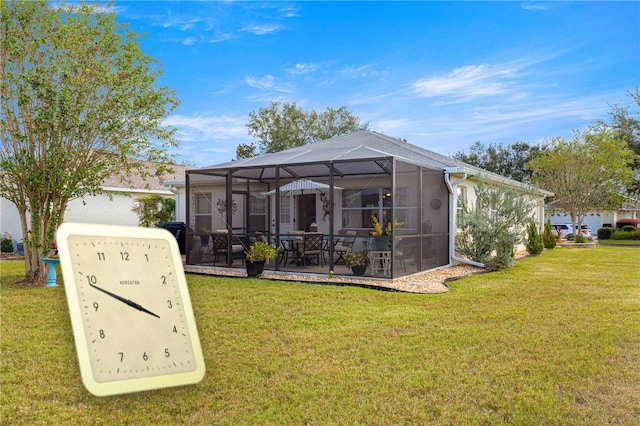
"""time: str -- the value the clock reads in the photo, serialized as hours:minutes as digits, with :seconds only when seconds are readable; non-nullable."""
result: 3:49
